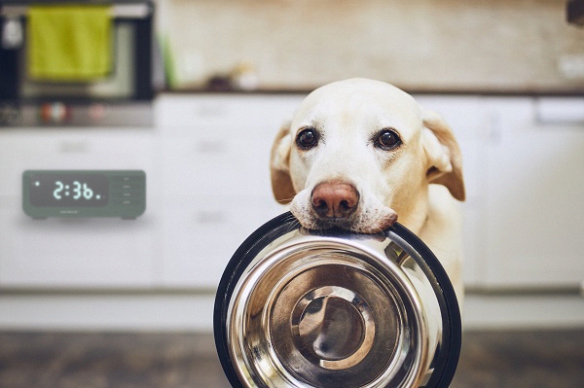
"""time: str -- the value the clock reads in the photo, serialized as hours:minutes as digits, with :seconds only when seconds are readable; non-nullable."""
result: 2:36
